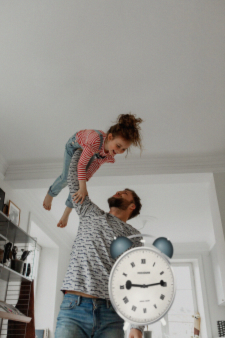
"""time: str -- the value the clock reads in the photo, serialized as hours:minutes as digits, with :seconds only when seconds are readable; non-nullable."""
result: 9:14
